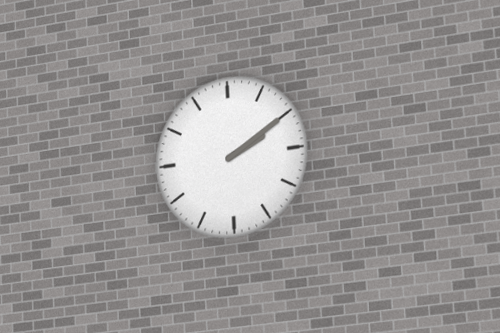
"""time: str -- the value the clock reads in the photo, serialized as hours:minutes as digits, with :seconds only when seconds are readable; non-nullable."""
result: 2:10
